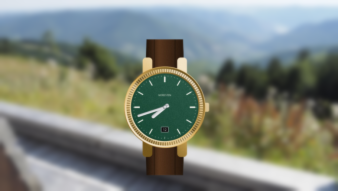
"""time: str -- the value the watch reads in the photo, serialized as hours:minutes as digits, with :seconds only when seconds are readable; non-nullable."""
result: 7:42
